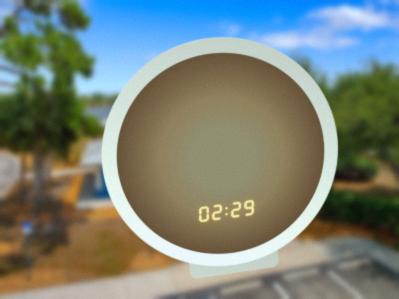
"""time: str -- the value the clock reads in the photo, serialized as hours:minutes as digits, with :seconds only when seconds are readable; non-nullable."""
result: 2:29
